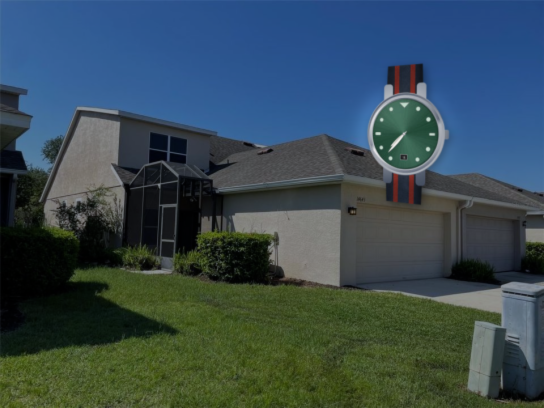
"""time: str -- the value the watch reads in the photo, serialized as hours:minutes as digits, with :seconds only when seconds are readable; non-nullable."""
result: 7:37
